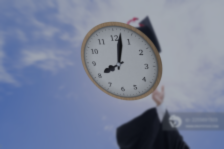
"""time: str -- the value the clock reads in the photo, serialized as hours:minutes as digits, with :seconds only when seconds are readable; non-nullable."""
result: 8:02
